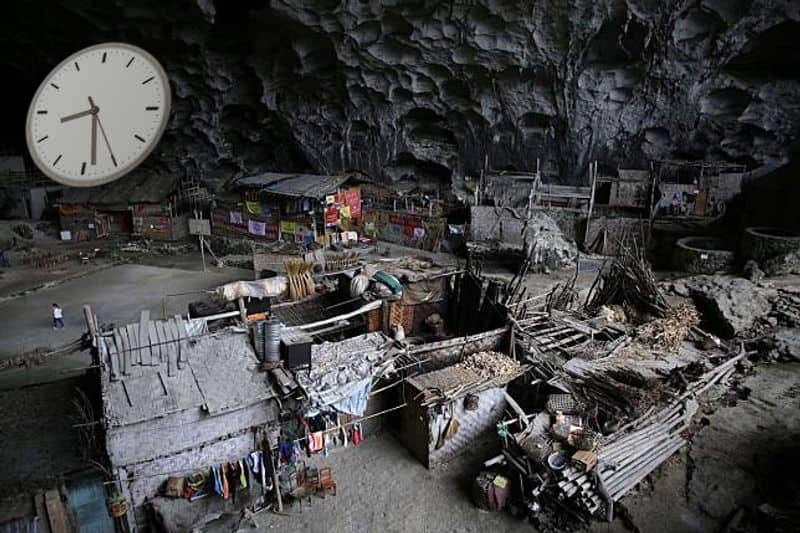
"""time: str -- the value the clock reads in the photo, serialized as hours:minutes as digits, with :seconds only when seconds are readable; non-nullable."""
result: 8:28:25
